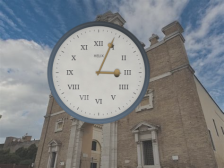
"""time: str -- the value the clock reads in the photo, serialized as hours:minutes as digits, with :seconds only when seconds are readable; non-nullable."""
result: 3:04
